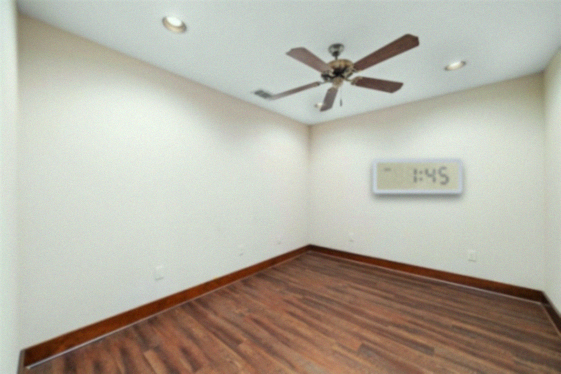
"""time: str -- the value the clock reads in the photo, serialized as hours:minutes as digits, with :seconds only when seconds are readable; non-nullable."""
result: 1:45
